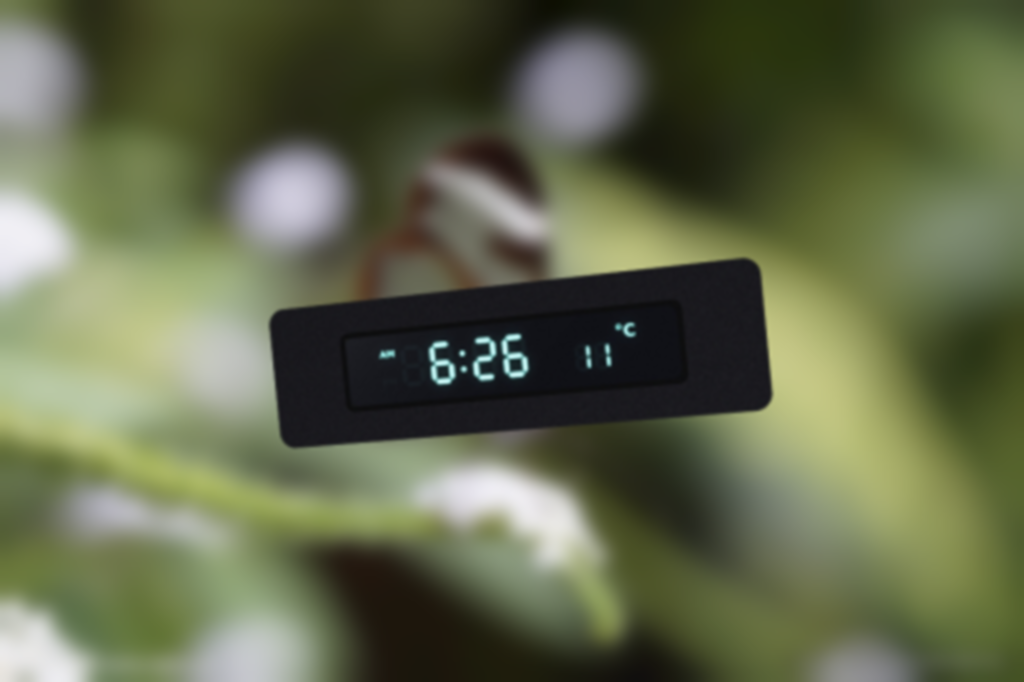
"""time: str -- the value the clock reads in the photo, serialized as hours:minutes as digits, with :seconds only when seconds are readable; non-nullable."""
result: 6:26
